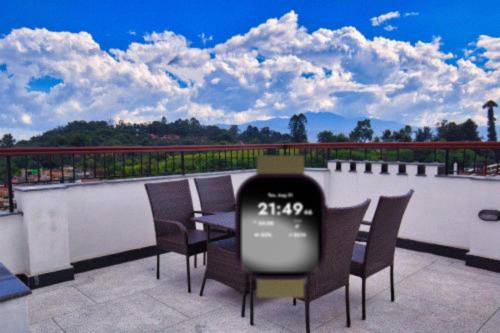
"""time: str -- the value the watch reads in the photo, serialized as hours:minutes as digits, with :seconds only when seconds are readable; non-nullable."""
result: 21:49
